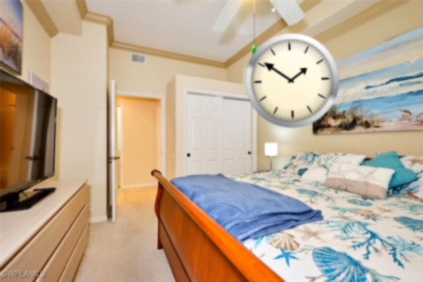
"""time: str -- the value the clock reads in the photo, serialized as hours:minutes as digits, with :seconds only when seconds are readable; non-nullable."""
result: 1:51
